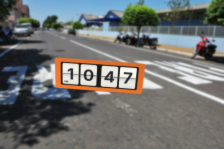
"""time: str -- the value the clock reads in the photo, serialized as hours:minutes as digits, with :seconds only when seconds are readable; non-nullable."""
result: 10:47
